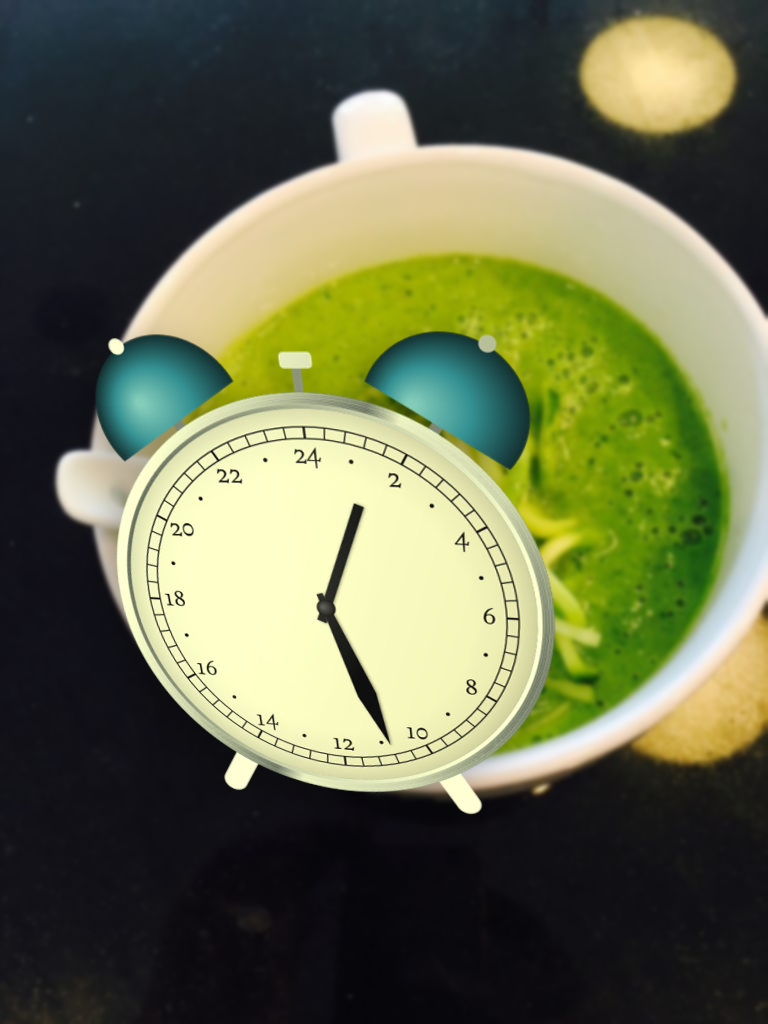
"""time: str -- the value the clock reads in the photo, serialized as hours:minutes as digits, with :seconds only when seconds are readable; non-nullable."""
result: 1:27
